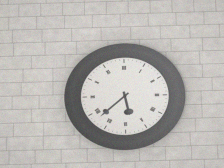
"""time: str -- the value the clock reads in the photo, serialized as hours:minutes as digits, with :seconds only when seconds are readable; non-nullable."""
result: 5:38
